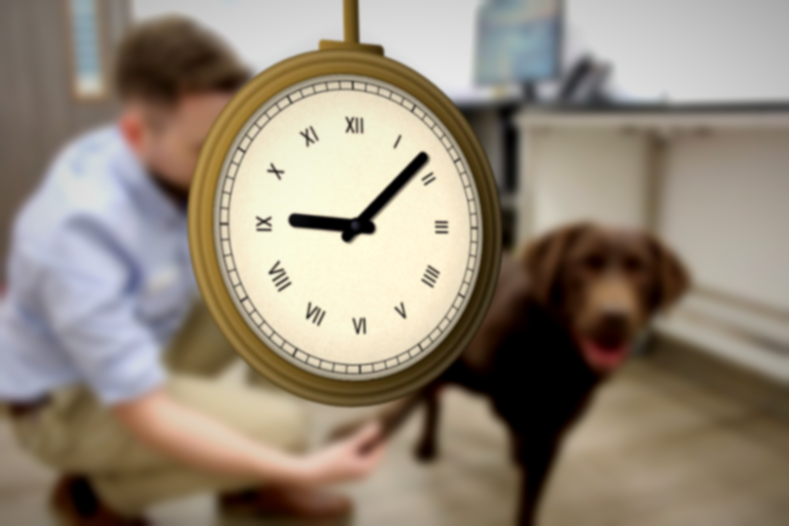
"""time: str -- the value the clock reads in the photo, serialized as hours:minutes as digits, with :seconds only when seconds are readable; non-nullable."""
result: 9:08
